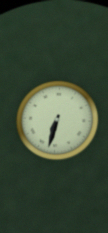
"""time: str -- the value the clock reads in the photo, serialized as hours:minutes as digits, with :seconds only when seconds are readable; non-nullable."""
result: 6:32
